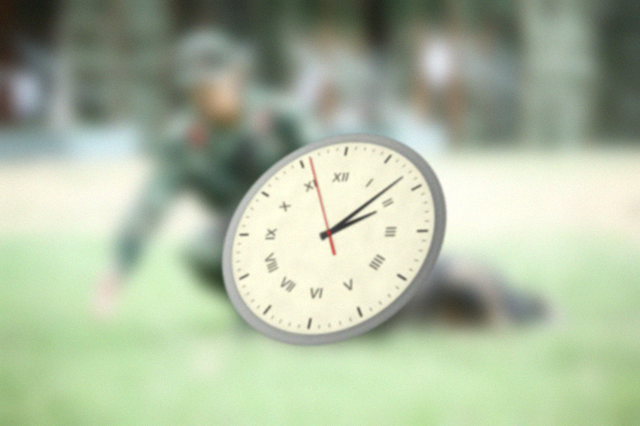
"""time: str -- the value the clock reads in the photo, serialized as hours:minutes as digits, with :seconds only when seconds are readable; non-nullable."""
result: 2:07:56
